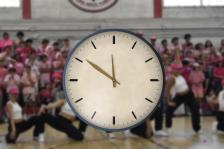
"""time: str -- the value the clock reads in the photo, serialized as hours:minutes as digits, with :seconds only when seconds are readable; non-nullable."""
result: 11:51
